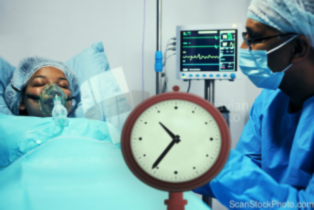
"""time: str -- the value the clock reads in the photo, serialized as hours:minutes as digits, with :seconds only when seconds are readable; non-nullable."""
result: 10:36
